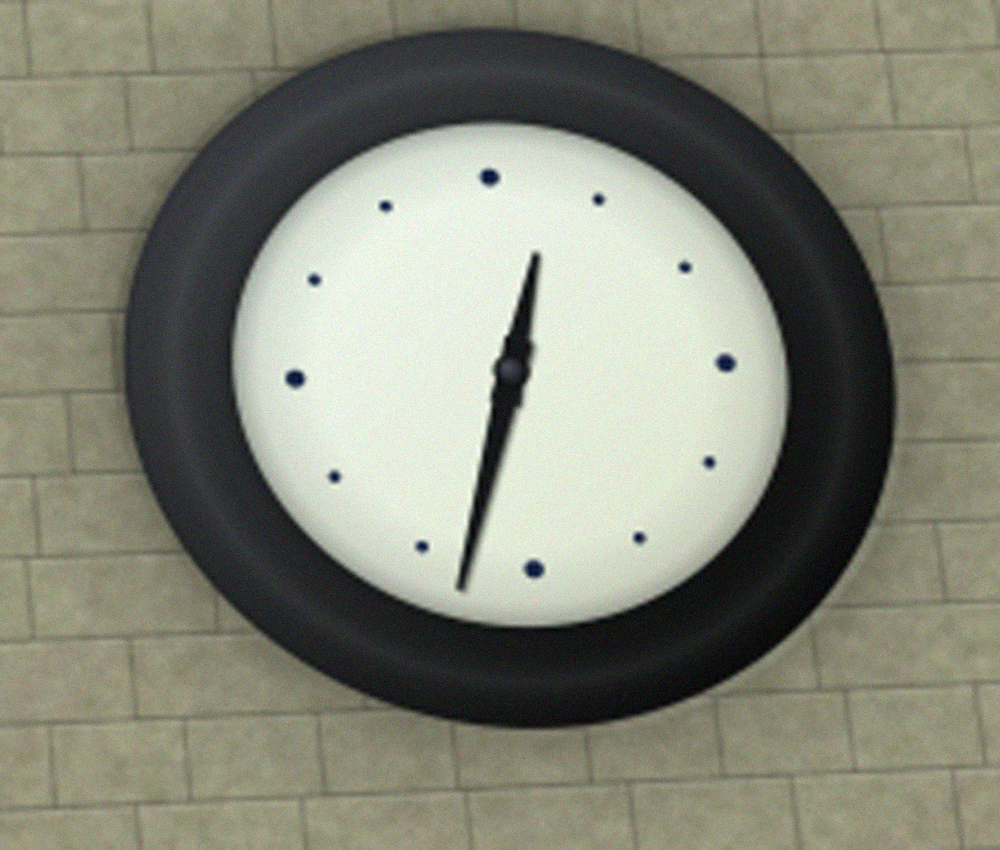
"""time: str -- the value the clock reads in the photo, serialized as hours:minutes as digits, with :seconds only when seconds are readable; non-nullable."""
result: 12:33
